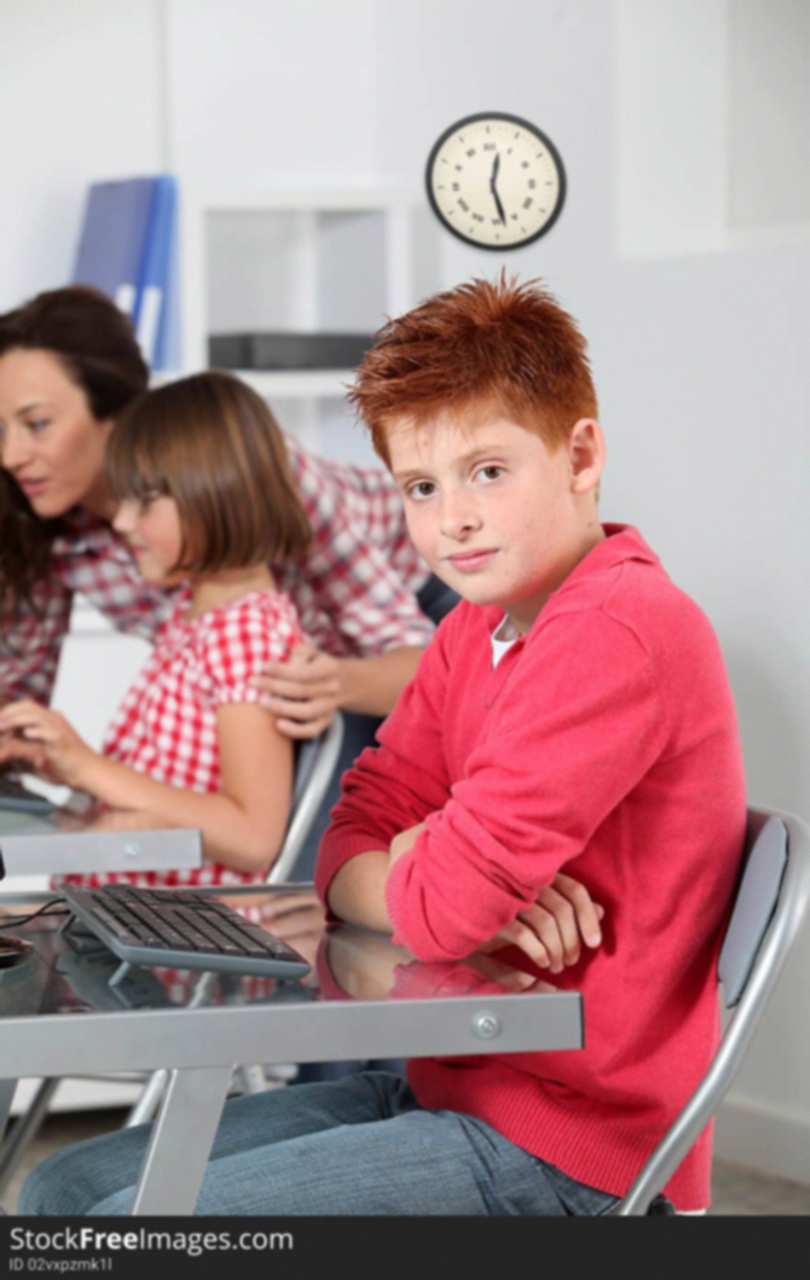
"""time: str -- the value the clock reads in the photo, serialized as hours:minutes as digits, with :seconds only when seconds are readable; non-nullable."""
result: 12:28
